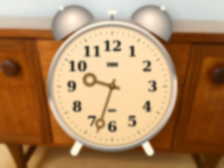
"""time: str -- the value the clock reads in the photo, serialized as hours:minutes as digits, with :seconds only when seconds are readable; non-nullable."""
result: 9:33
